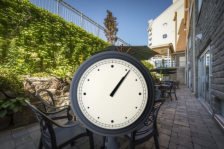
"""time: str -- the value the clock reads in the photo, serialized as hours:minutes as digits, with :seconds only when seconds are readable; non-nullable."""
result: 1:06
